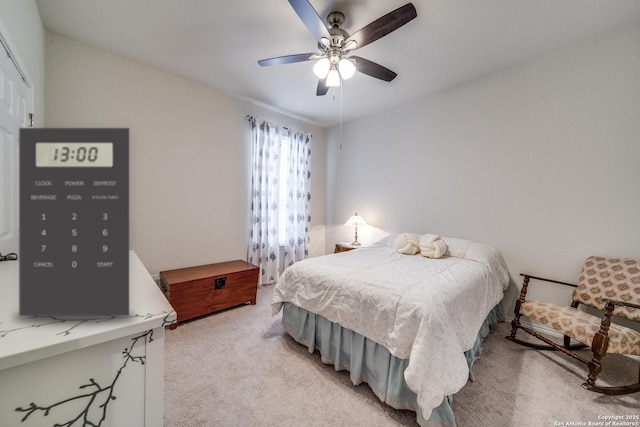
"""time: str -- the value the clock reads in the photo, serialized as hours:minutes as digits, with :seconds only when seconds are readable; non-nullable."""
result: 13:00
